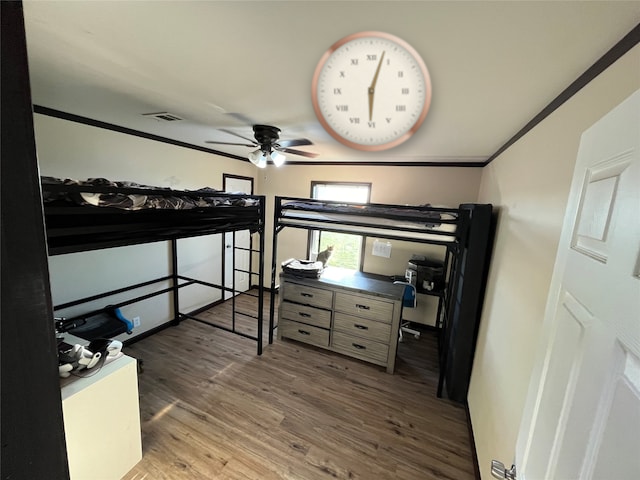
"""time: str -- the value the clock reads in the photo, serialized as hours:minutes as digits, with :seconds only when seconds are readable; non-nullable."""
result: 6:03
